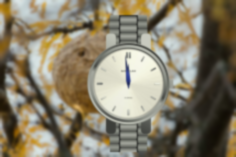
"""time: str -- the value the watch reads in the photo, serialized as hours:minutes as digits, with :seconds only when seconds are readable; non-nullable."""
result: 11:59
